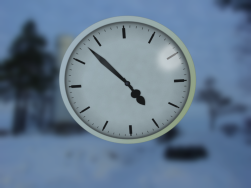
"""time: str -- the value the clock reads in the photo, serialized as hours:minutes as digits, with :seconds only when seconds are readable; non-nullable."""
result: 4:53
